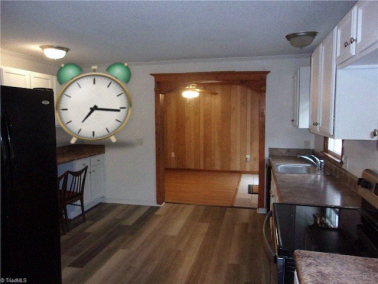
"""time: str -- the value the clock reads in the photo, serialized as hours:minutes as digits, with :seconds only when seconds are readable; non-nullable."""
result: 7:16
